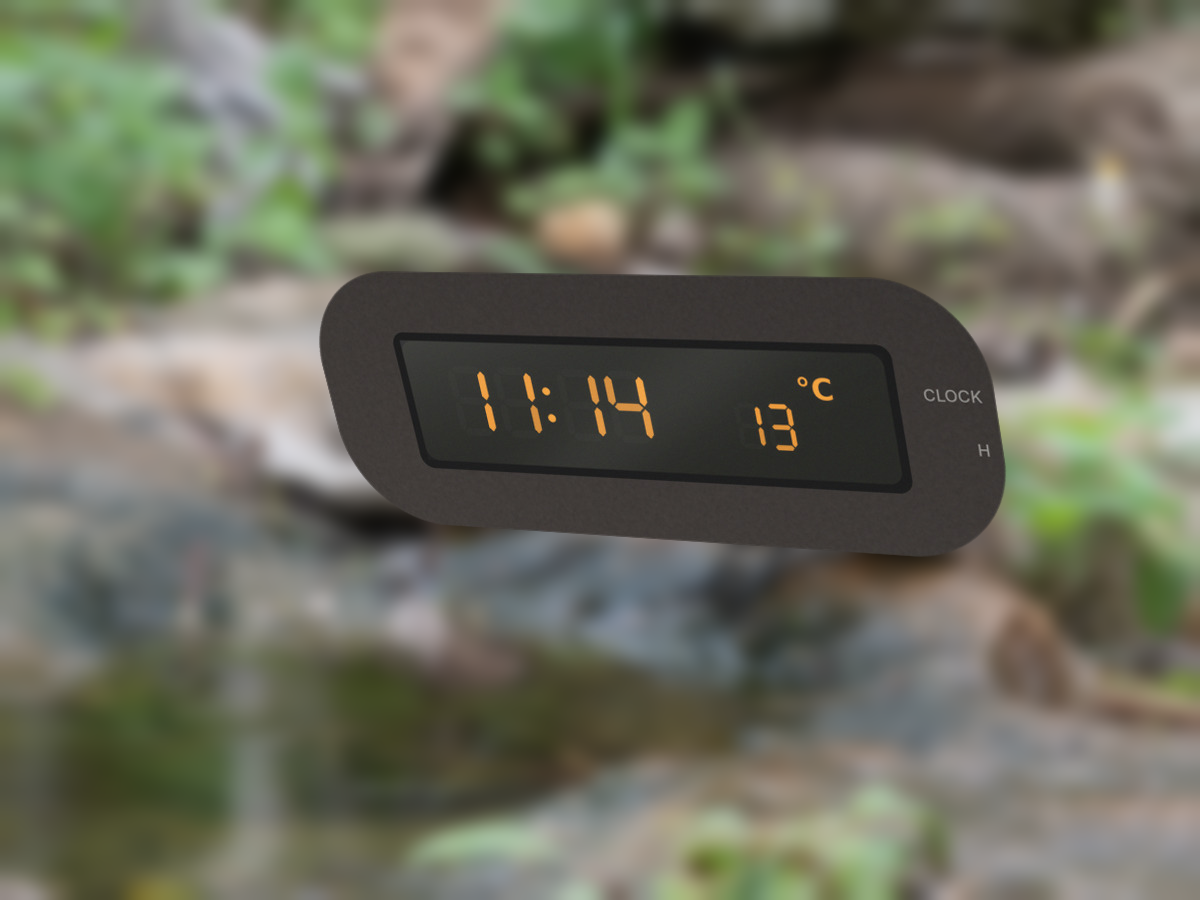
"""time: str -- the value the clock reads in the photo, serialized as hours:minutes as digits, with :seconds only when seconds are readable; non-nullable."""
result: 11:14
